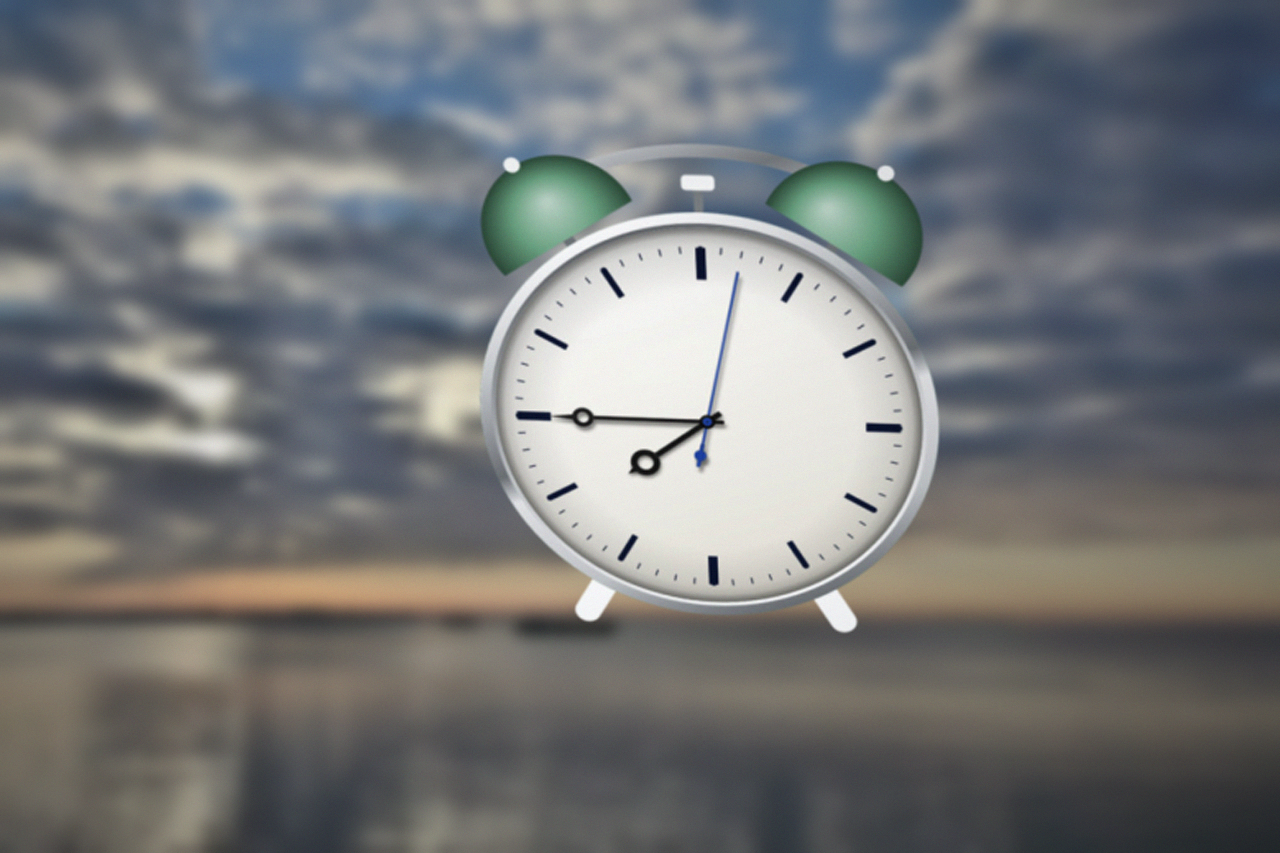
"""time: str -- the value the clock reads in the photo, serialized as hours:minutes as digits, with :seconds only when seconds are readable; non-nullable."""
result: 7:45:02
